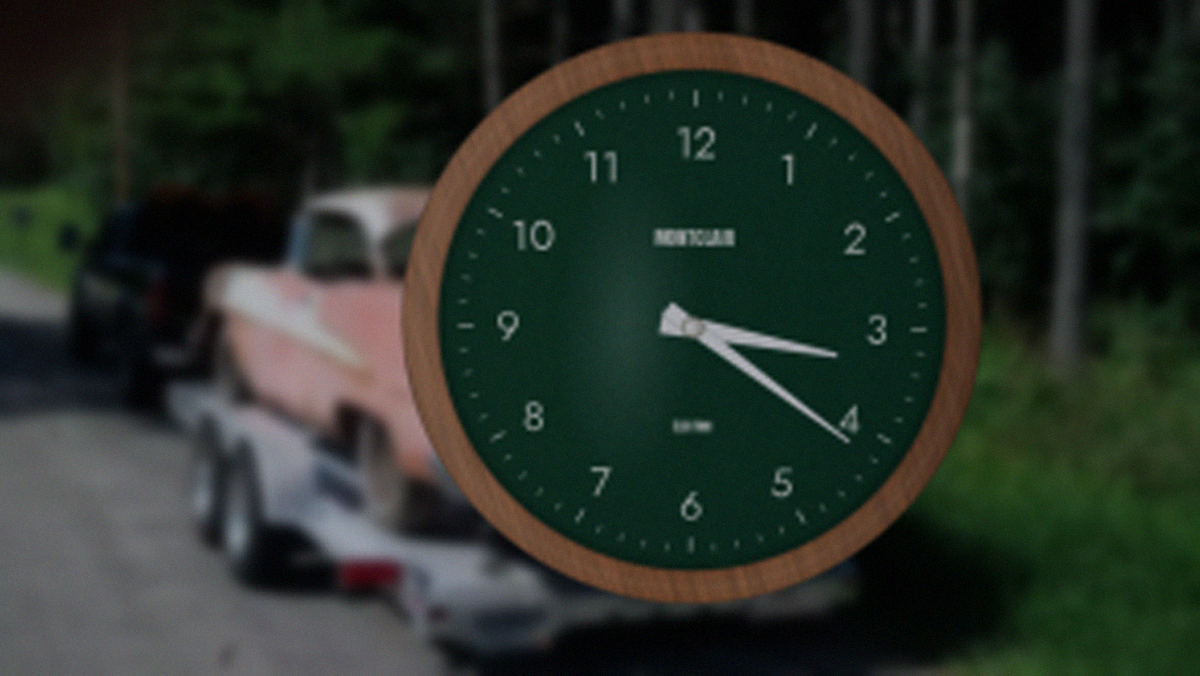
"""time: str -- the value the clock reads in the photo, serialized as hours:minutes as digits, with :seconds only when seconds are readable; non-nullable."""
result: 3:21
